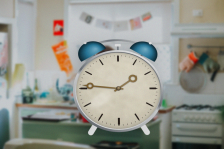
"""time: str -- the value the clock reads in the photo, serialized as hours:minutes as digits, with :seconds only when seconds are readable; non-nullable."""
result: 1:46
